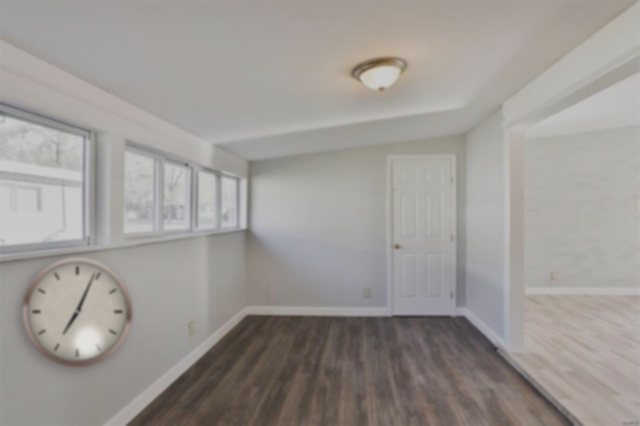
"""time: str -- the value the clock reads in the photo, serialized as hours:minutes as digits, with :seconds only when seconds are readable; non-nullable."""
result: 7:04
